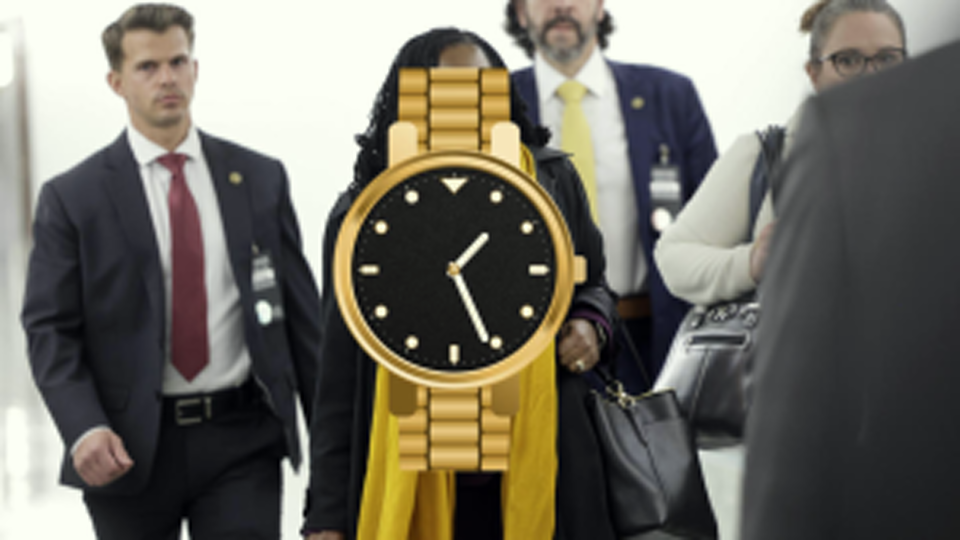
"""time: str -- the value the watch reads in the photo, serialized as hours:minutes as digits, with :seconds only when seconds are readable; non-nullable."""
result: 1:26
